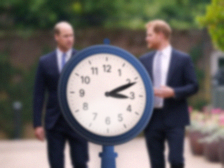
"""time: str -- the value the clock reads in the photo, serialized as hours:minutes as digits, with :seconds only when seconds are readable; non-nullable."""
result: 3:11
